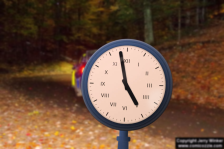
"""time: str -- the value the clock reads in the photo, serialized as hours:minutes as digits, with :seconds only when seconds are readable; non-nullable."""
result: 4:58
